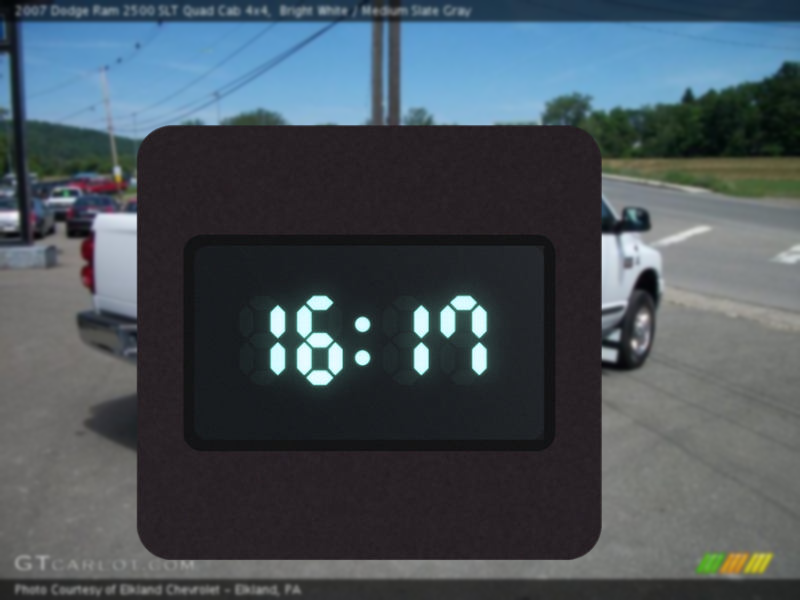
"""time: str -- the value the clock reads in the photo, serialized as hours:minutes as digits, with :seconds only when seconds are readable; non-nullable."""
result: 16:17
